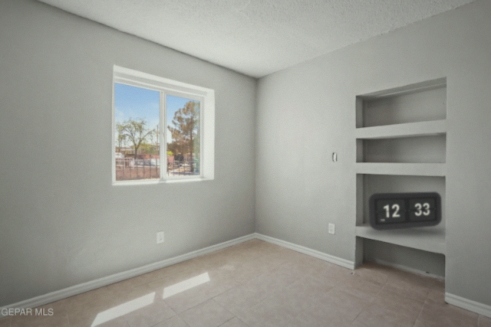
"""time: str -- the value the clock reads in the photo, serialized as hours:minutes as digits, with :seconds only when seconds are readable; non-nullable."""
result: 12:33
